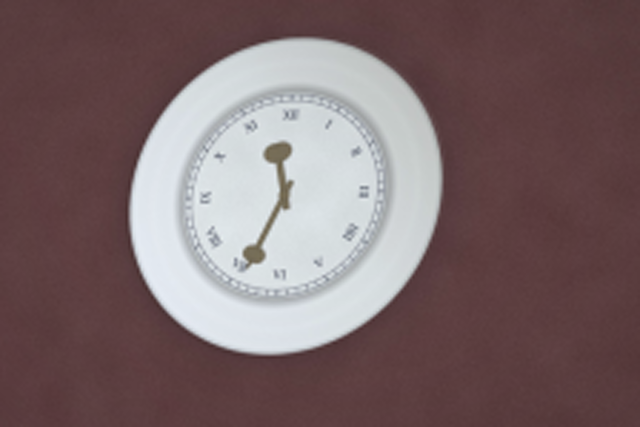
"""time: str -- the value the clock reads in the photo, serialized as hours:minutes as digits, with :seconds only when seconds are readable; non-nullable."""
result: 11:34
